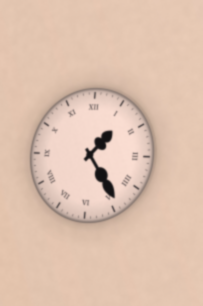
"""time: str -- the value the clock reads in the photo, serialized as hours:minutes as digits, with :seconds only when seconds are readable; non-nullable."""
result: 1:24
